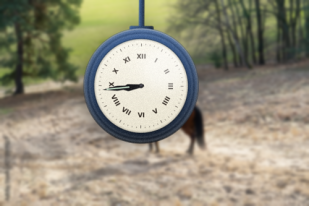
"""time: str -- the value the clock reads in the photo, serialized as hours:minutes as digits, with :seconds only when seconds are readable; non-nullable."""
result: 8:44
